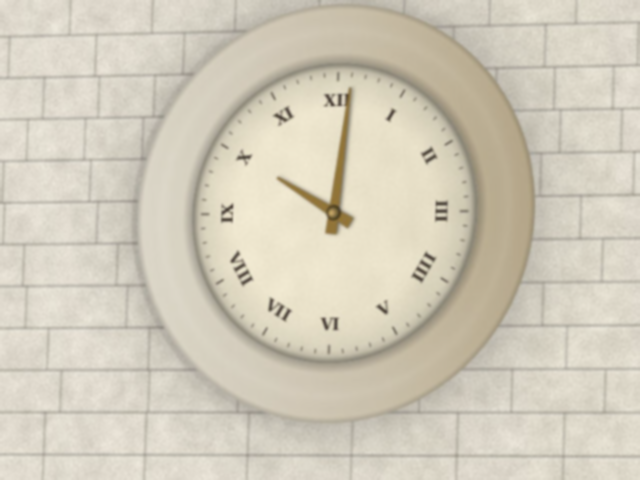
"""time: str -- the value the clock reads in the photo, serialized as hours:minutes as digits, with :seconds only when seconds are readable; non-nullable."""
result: 10:01
